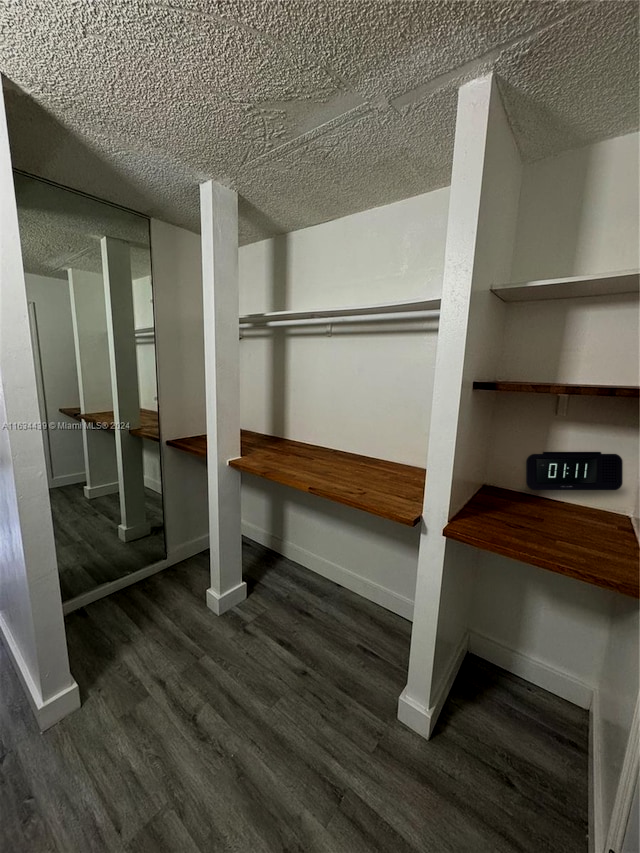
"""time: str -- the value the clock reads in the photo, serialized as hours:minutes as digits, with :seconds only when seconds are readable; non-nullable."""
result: 1:11
